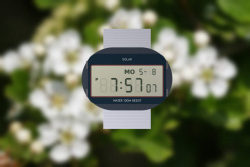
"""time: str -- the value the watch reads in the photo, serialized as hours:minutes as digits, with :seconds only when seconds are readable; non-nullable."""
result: 7:57:07
